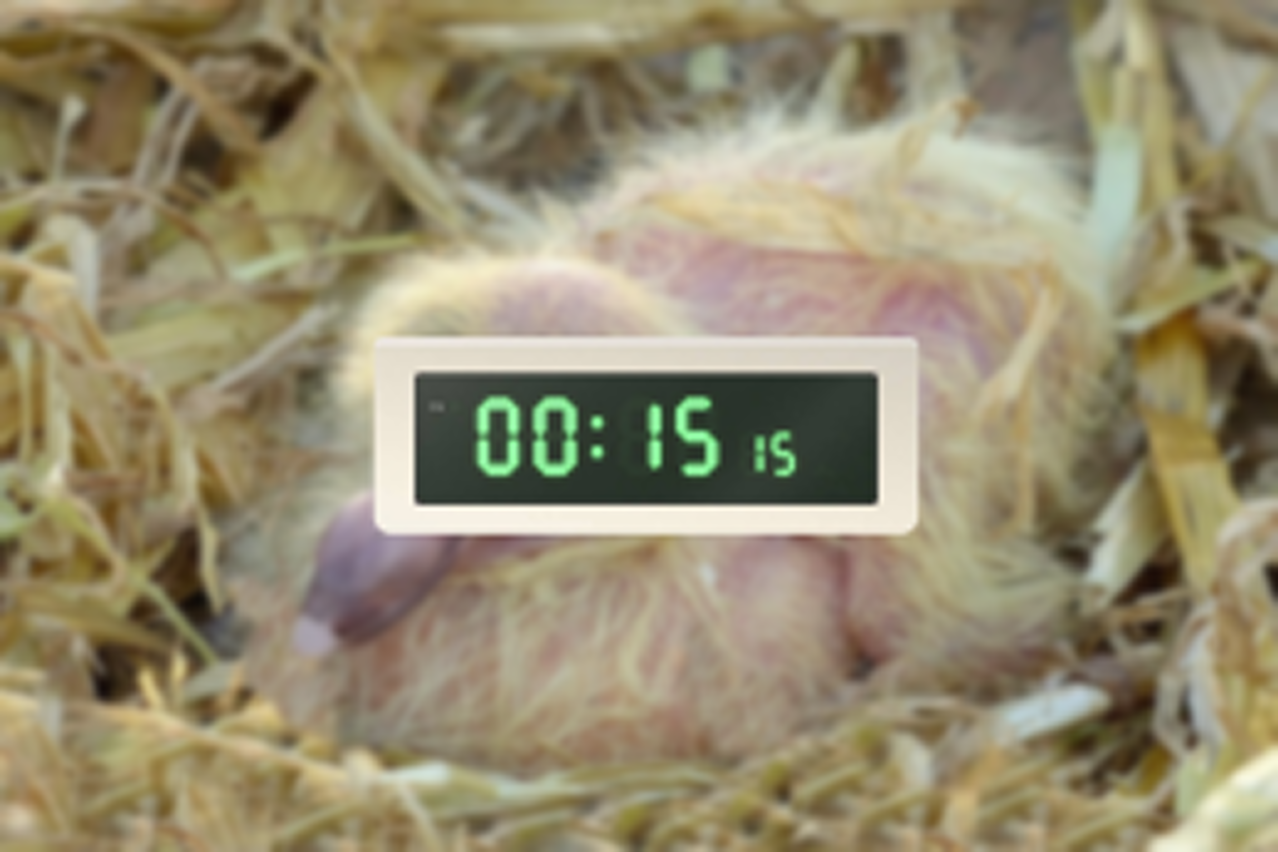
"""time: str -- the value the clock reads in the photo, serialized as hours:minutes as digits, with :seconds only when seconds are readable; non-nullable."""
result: 0:15:15
